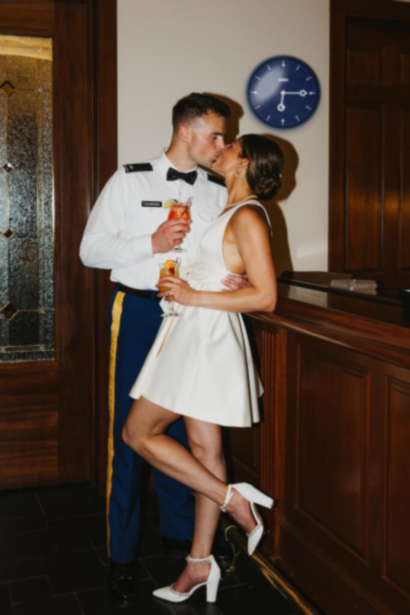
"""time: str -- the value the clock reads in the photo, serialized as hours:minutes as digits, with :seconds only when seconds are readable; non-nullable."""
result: 6:15
